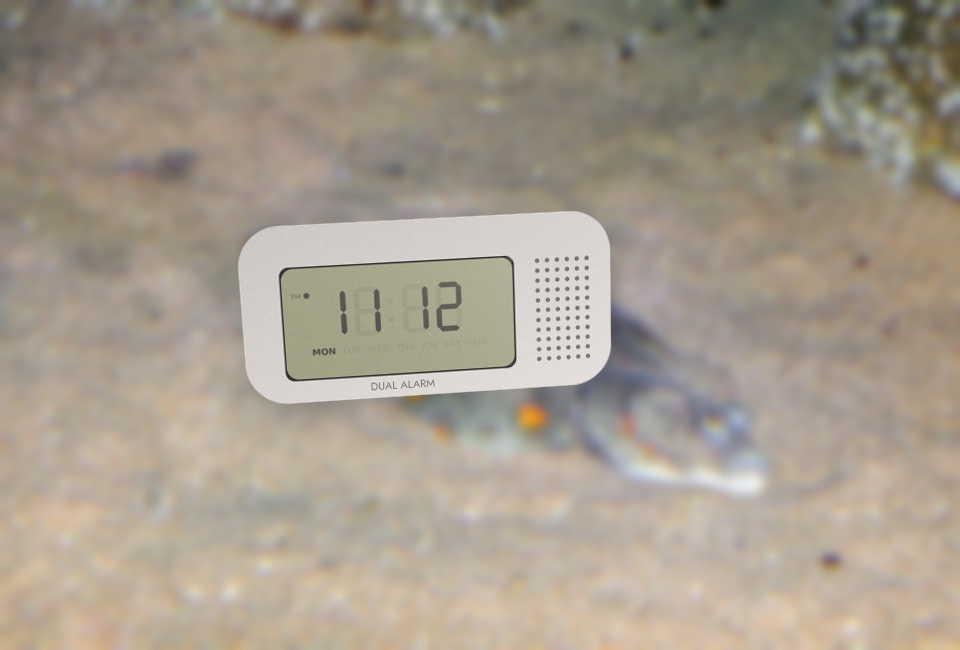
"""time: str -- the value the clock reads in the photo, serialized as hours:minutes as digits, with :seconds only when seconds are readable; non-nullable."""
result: 11:12
